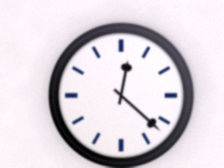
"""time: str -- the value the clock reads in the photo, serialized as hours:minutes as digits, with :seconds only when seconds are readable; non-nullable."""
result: 12:22
